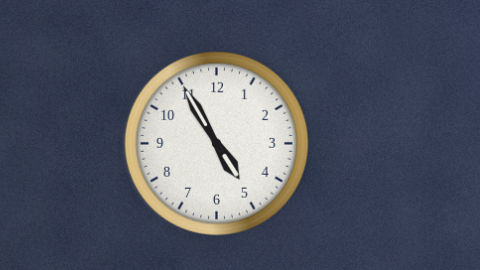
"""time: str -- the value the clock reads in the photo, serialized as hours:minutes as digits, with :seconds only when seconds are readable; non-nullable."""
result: 4:55
